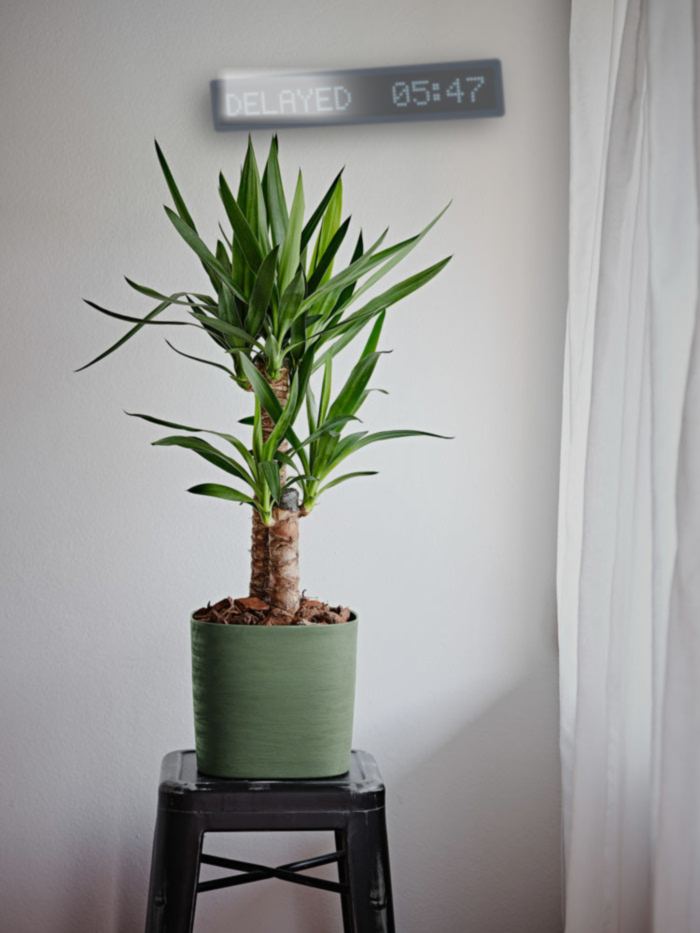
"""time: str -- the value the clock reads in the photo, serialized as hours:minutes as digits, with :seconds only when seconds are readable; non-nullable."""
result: 5:47
